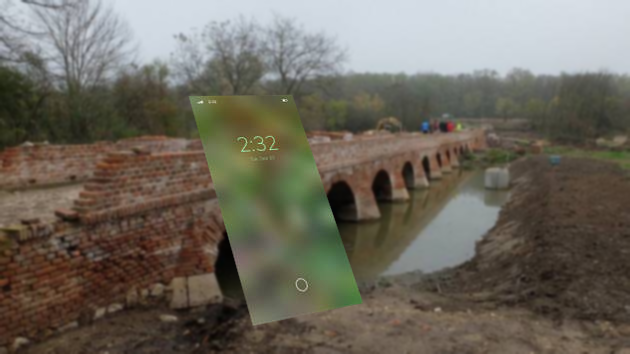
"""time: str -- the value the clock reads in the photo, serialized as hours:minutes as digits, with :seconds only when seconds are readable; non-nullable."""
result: 2:32
